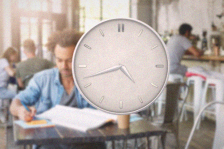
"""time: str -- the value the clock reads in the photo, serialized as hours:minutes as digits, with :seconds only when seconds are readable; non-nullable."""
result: 4:42
